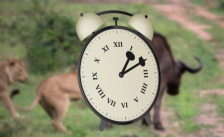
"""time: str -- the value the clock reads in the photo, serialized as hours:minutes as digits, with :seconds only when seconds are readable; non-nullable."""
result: 1:11
